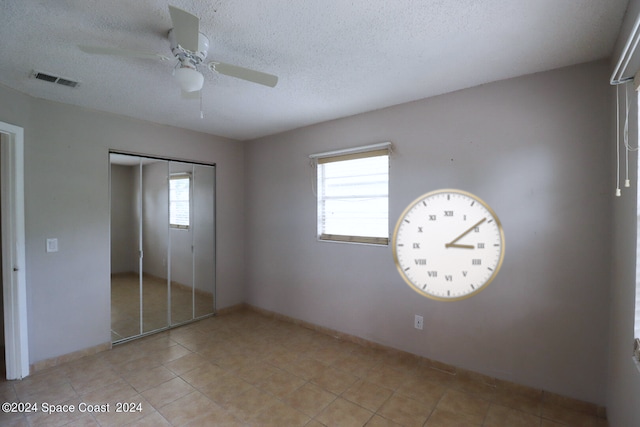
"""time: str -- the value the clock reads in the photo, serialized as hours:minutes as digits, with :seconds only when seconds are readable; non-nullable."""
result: 3:09
